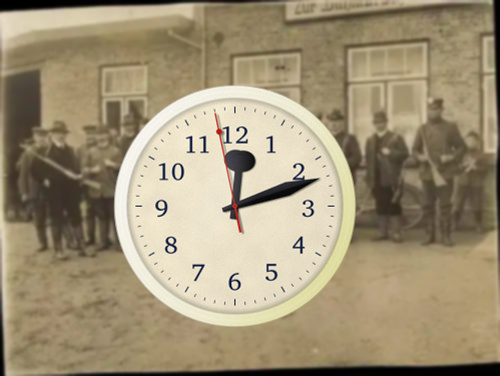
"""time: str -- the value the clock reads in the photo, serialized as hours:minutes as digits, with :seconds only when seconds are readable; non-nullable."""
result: 12:11:58
